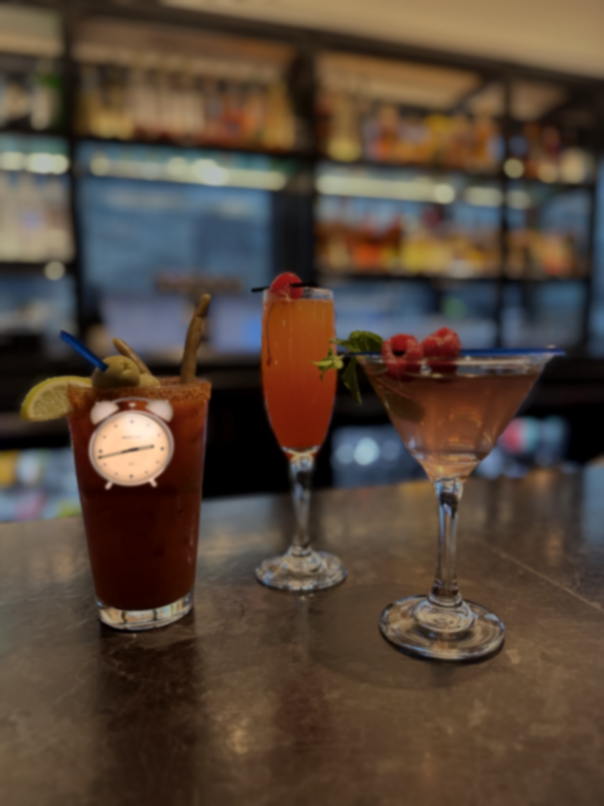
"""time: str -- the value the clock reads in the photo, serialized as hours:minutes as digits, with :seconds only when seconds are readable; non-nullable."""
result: 2:43
